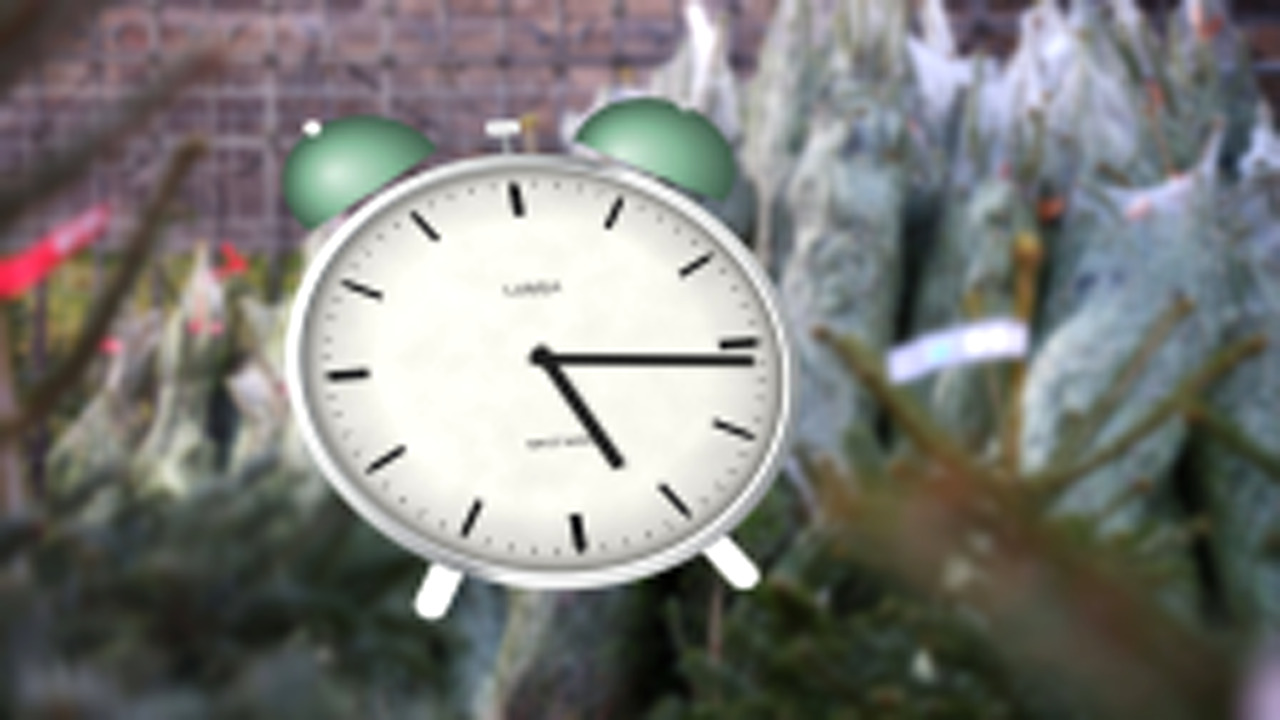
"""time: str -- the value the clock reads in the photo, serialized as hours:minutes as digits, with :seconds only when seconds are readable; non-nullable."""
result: 5:16
